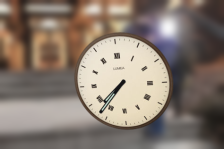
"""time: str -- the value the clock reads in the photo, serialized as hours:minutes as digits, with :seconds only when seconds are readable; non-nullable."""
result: 7:37
